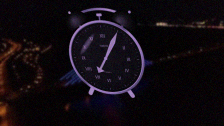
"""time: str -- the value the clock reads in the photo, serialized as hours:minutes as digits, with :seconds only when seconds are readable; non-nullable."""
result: 7:05
